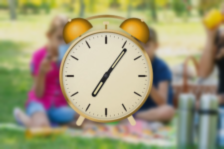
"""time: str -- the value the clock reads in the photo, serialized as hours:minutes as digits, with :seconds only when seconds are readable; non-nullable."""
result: 7:06
